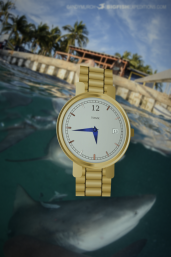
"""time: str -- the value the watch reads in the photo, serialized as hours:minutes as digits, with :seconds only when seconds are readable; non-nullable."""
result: 5:44
